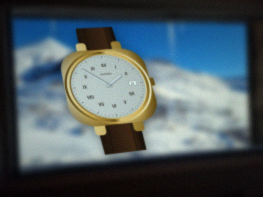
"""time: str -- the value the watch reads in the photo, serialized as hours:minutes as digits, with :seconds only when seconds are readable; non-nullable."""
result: 1:52
